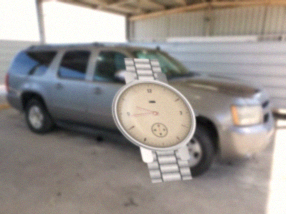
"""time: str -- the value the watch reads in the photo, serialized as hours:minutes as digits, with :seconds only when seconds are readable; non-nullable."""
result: 9:44
